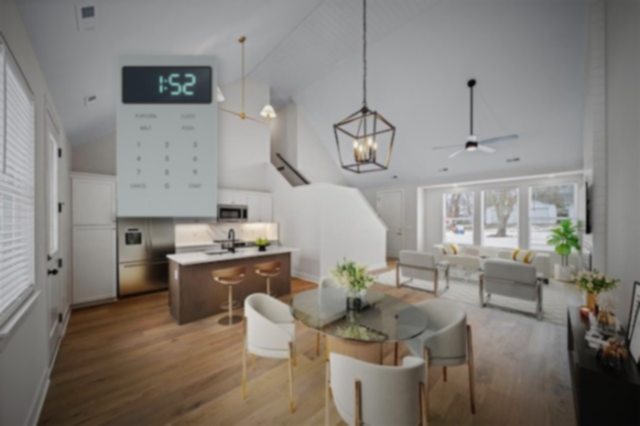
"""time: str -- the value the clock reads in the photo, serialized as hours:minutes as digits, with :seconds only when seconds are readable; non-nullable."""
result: 1:52
